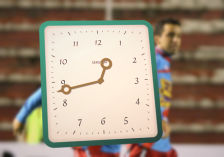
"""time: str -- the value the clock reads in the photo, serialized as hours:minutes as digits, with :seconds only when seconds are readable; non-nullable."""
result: 12:43
